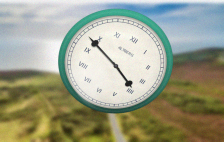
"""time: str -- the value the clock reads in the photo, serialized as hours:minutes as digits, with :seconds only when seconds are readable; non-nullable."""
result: 3:48
